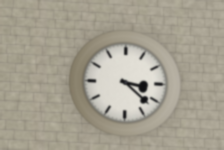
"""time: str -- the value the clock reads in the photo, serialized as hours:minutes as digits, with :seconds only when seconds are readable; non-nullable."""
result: 3:22
